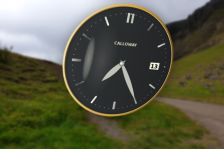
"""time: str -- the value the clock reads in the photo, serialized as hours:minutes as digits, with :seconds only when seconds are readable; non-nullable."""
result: 7:25
